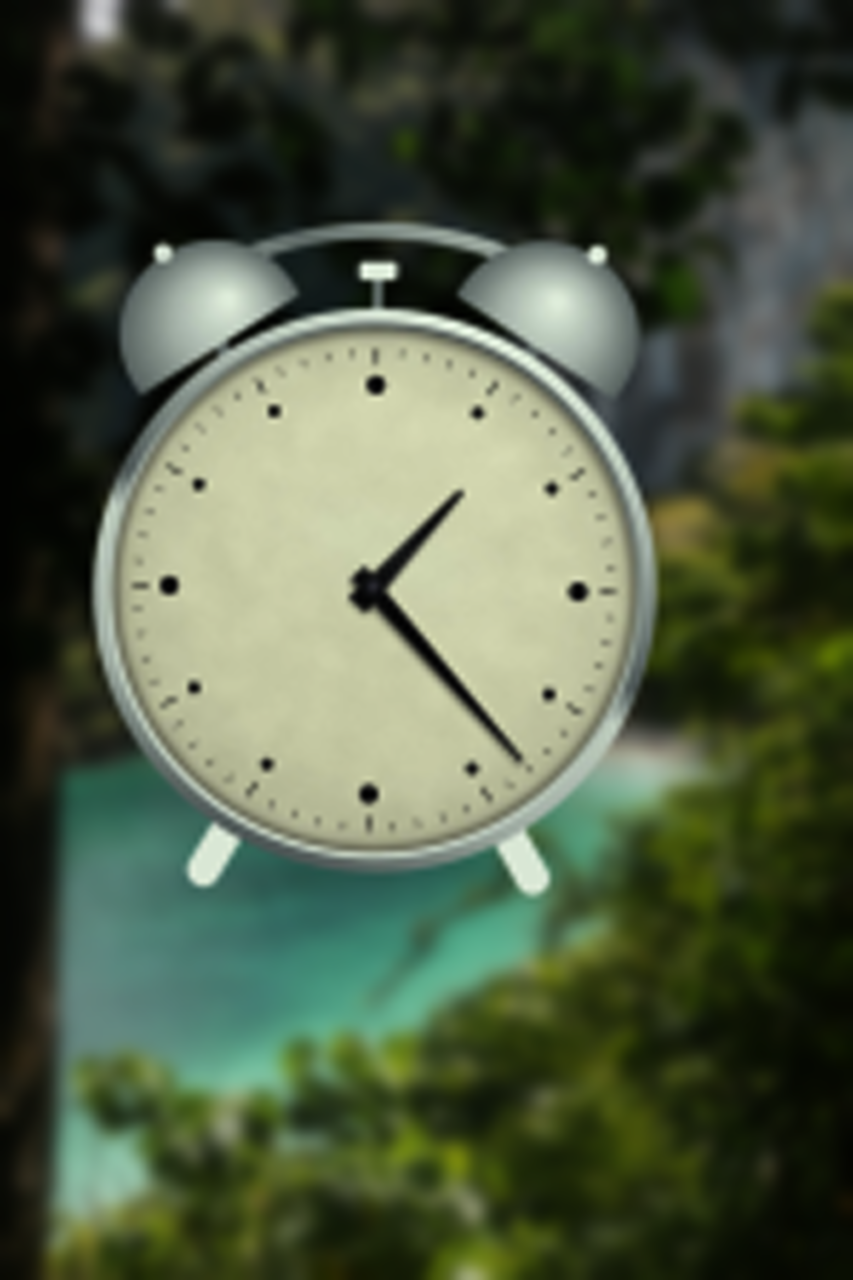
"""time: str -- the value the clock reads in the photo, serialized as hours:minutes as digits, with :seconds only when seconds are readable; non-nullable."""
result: 1:23
